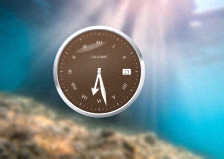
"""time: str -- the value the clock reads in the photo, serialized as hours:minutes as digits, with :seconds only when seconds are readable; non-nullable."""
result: 6:28
